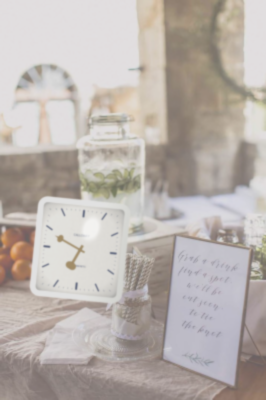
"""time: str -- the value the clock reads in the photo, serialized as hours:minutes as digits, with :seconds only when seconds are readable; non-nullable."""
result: 6:49
